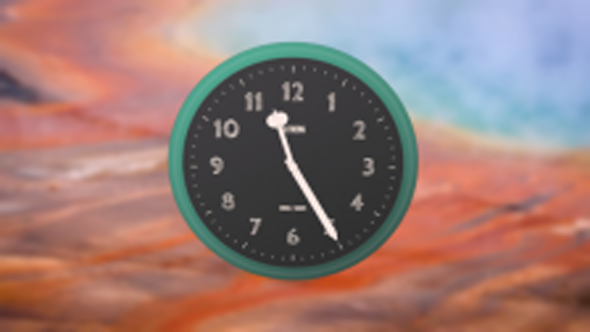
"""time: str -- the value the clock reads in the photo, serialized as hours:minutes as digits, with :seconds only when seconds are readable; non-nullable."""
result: 11:25
